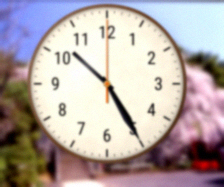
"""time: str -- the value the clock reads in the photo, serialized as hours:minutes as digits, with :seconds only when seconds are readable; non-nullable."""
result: 10:25:00
